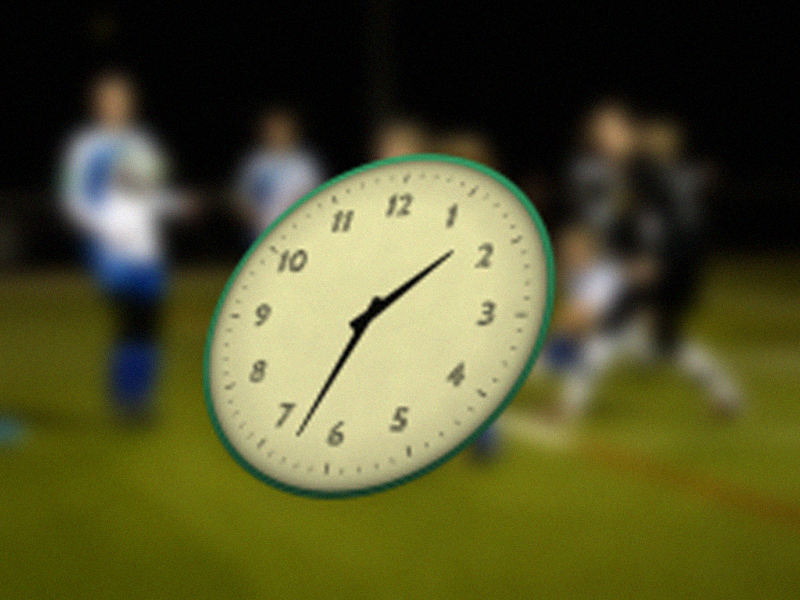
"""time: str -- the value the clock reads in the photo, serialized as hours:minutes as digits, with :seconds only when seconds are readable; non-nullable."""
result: 1:33
